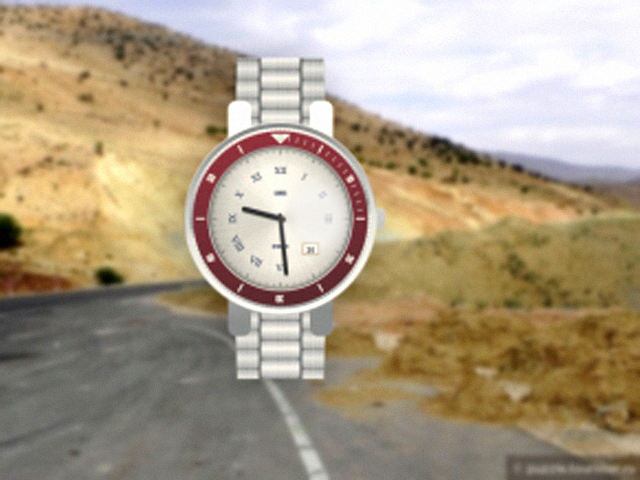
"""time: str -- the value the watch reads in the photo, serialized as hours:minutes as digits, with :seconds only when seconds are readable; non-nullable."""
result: 9:29
